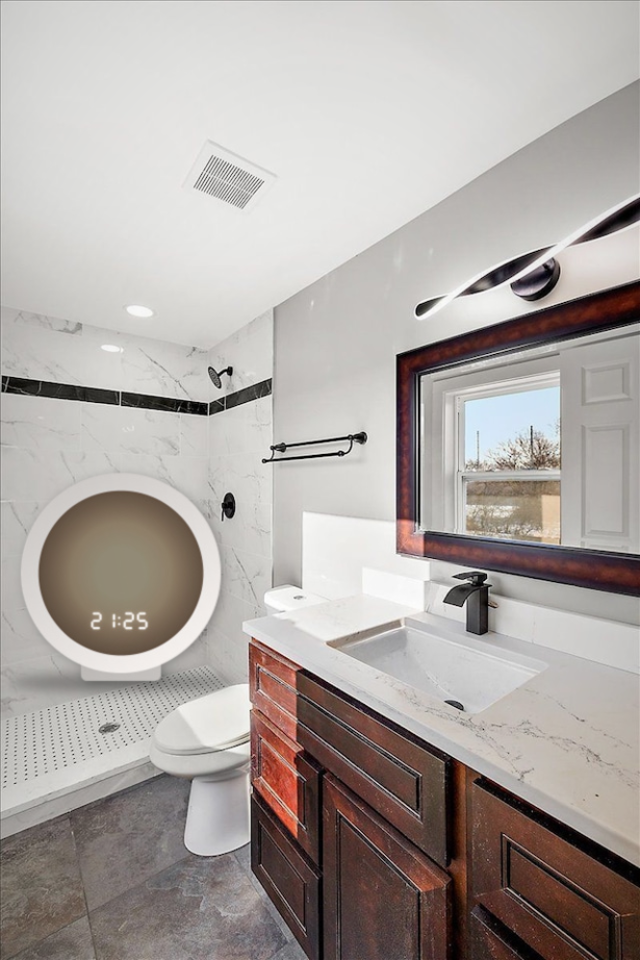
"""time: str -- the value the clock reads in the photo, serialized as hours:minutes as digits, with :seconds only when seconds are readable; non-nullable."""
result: 21:25
